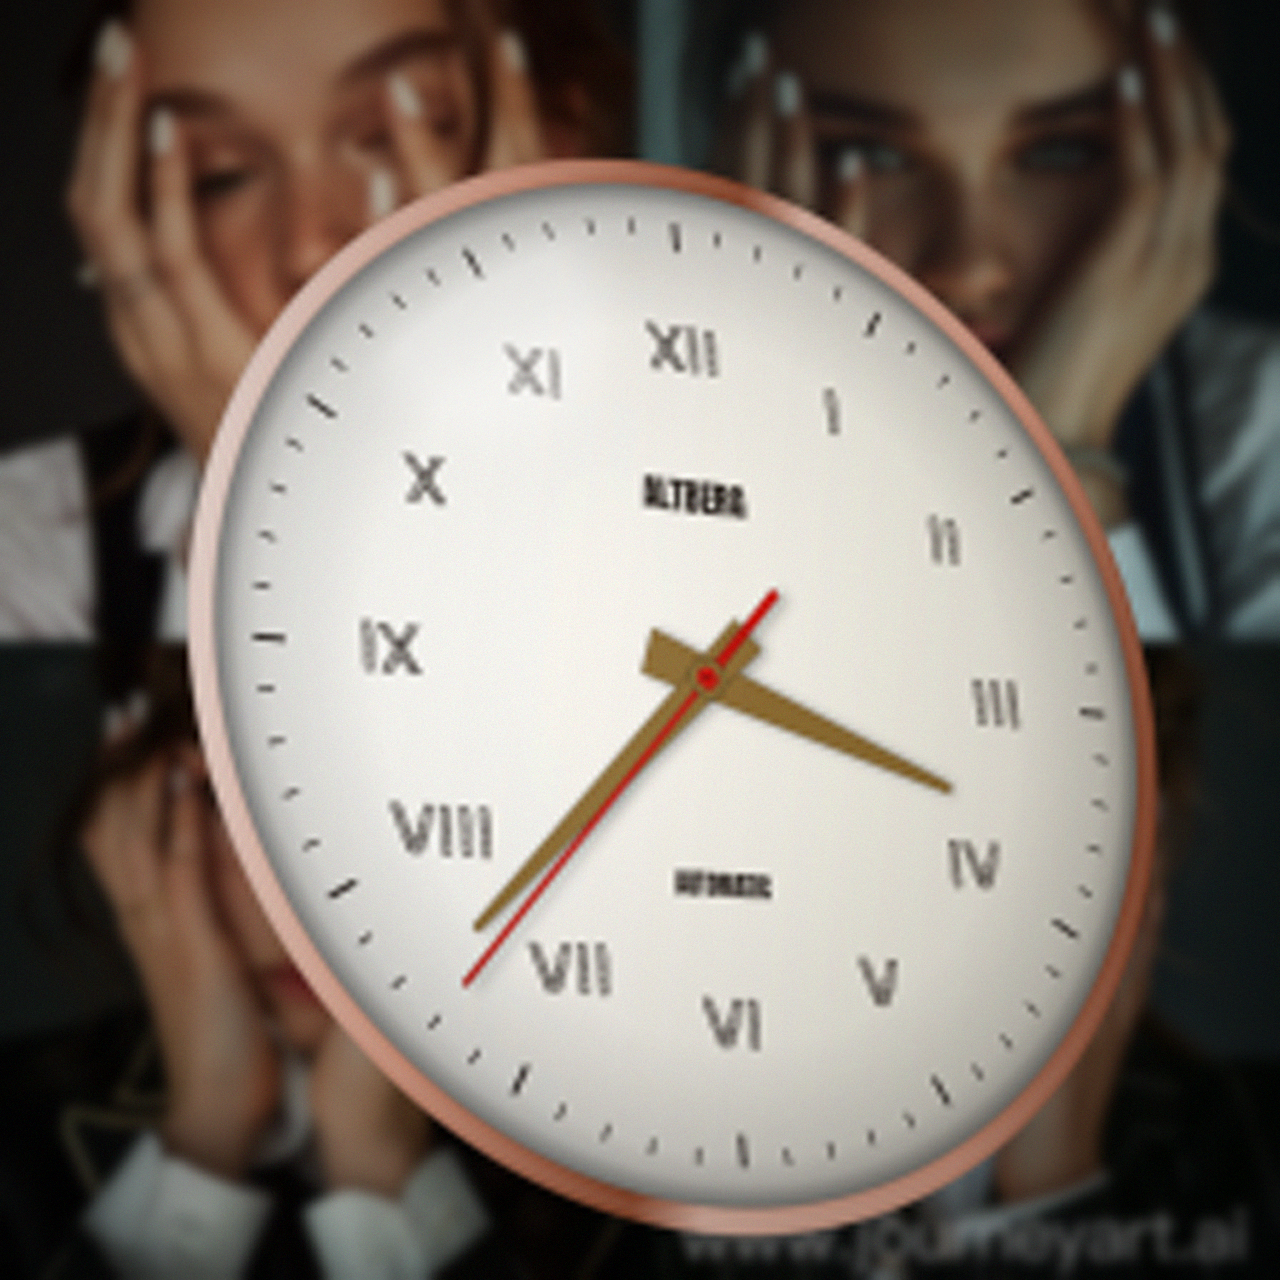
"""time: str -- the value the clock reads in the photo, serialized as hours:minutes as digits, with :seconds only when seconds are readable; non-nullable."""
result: 3:37:37
